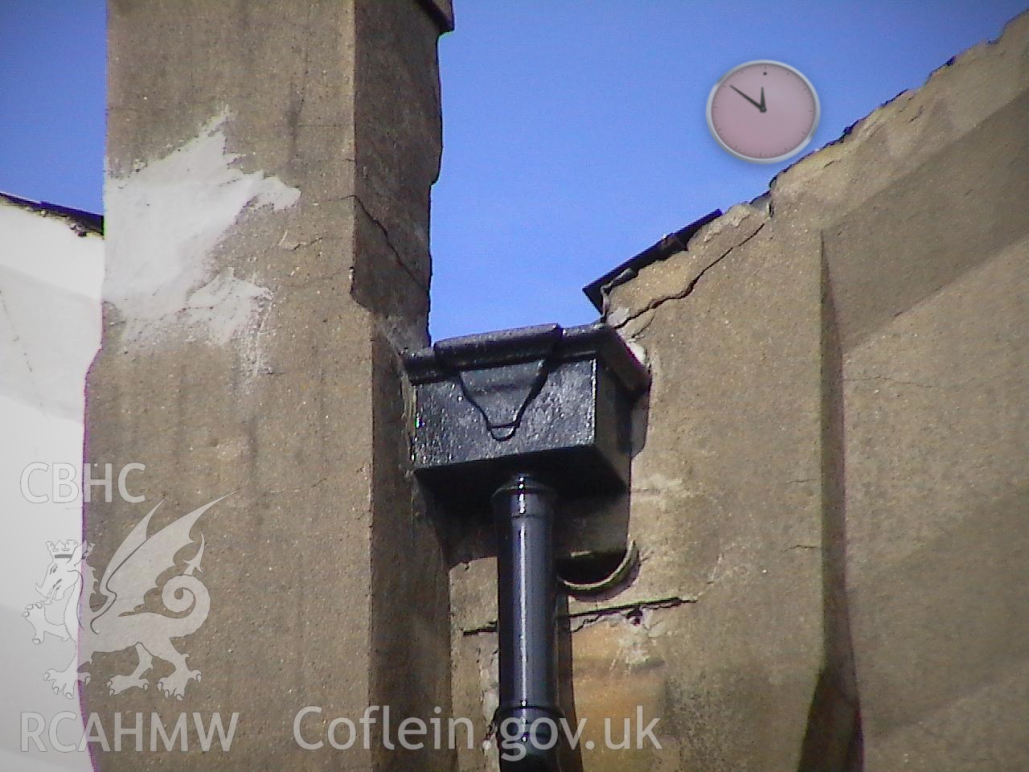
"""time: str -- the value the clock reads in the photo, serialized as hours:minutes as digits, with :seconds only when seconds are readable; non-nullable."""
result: 11:51
